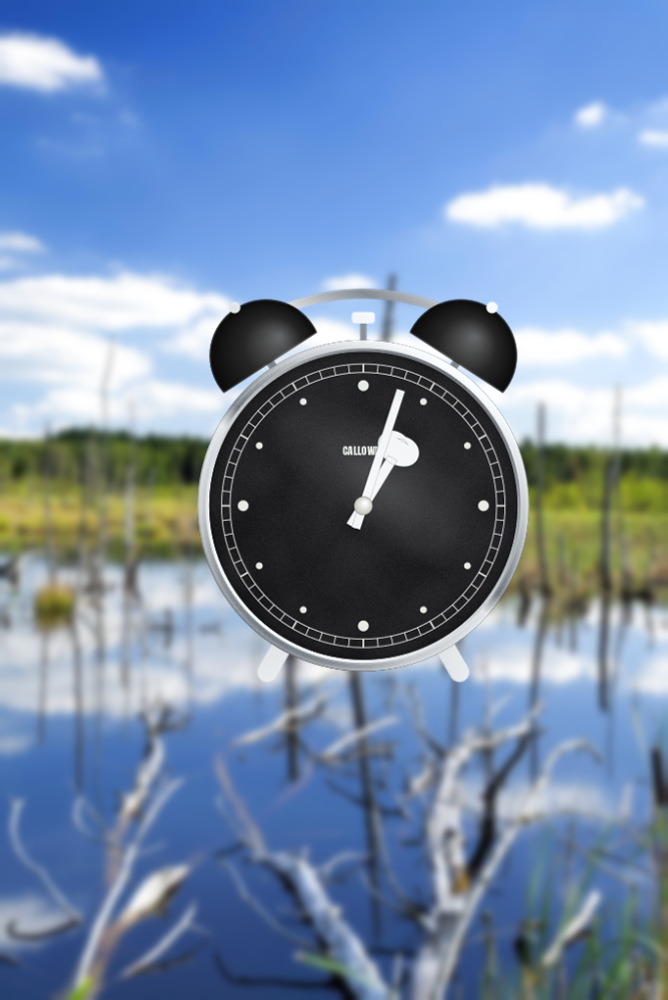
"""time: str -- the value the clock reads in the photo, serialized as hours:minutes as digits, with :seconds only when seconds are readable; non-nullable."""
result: 1:03
